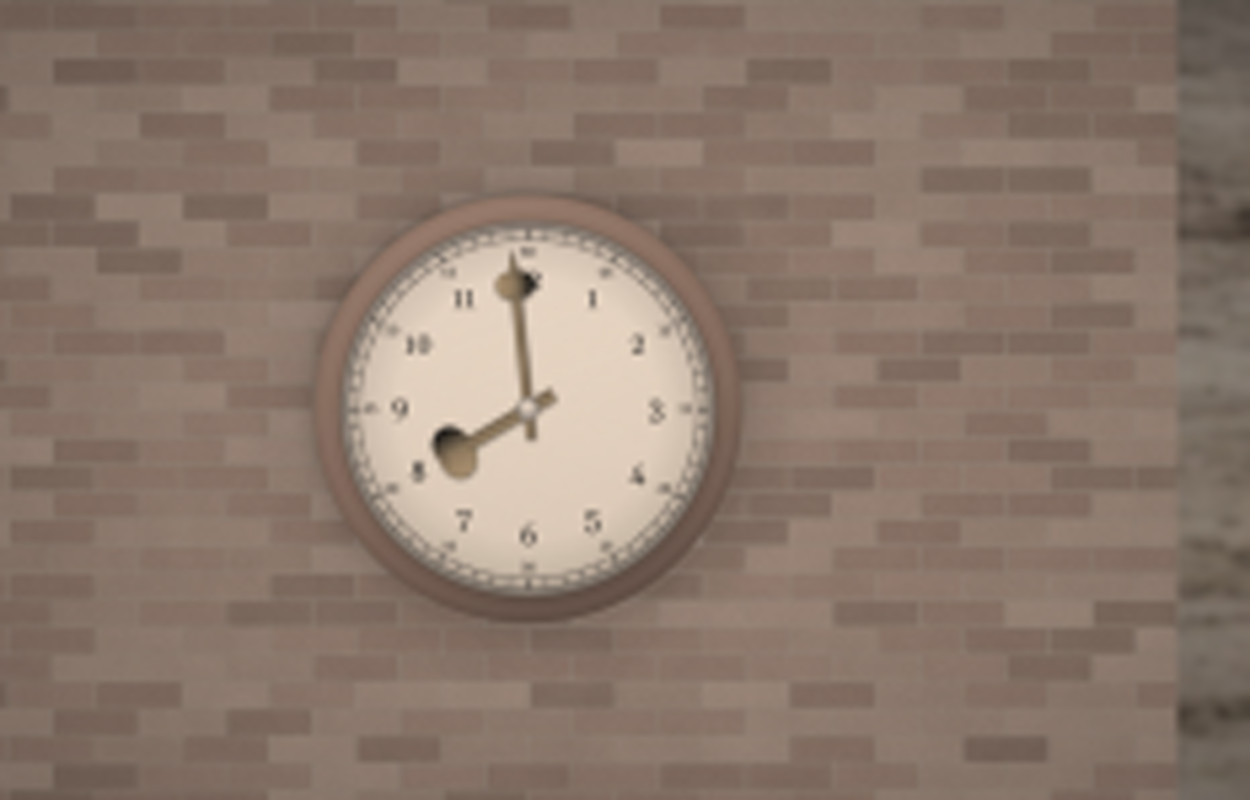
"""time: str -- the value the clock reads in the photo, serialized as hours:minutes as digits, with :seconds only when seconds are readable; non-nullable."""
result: 7:59
